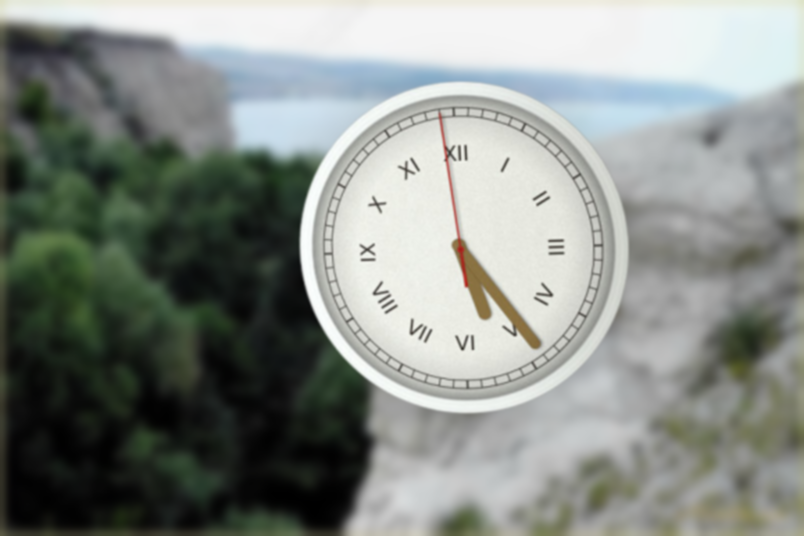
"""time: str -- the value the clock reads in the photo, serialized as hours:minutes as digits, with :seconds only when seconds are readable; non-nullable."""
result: 5:23:59
